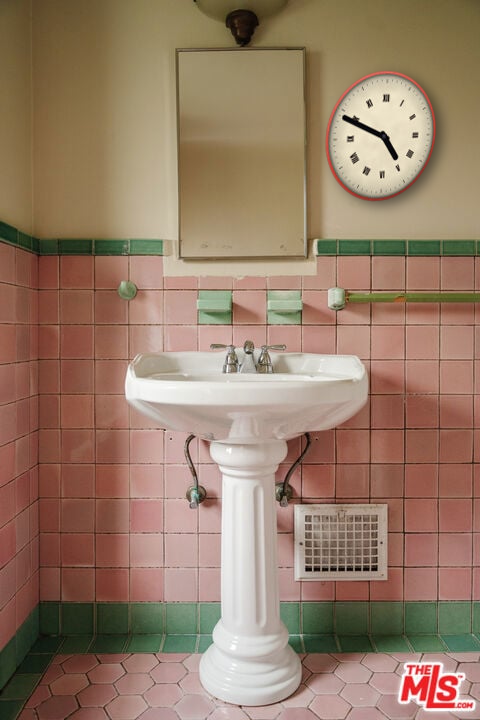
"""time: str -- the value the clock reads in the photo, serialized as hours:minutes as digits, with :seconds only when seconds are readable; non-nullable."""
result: 4:49
